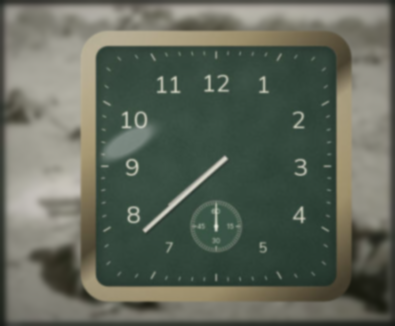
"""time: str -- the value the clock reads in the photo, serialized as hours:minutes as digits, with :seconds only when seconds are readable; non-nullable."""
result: 7:38
